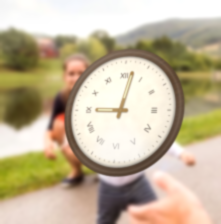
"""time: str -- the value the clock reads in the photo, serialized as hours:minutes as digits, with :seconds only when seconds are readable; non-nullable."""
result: 9:02
